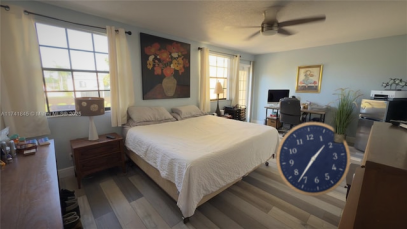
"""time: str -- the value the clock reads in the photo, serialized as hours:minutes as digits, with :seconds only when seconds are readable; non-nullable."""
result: 1:37
